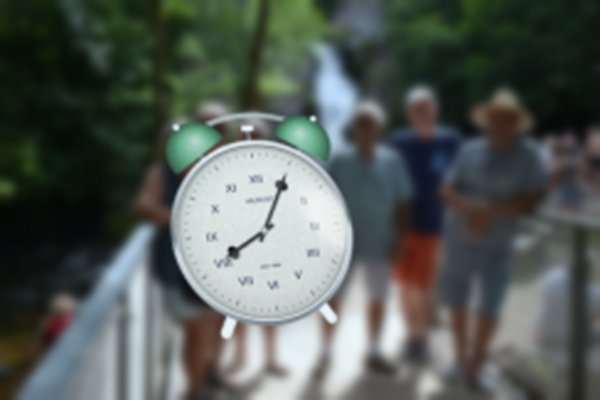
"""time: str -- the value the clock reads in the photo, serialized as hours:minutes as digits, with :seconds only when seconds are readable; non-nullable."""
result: 8:05
